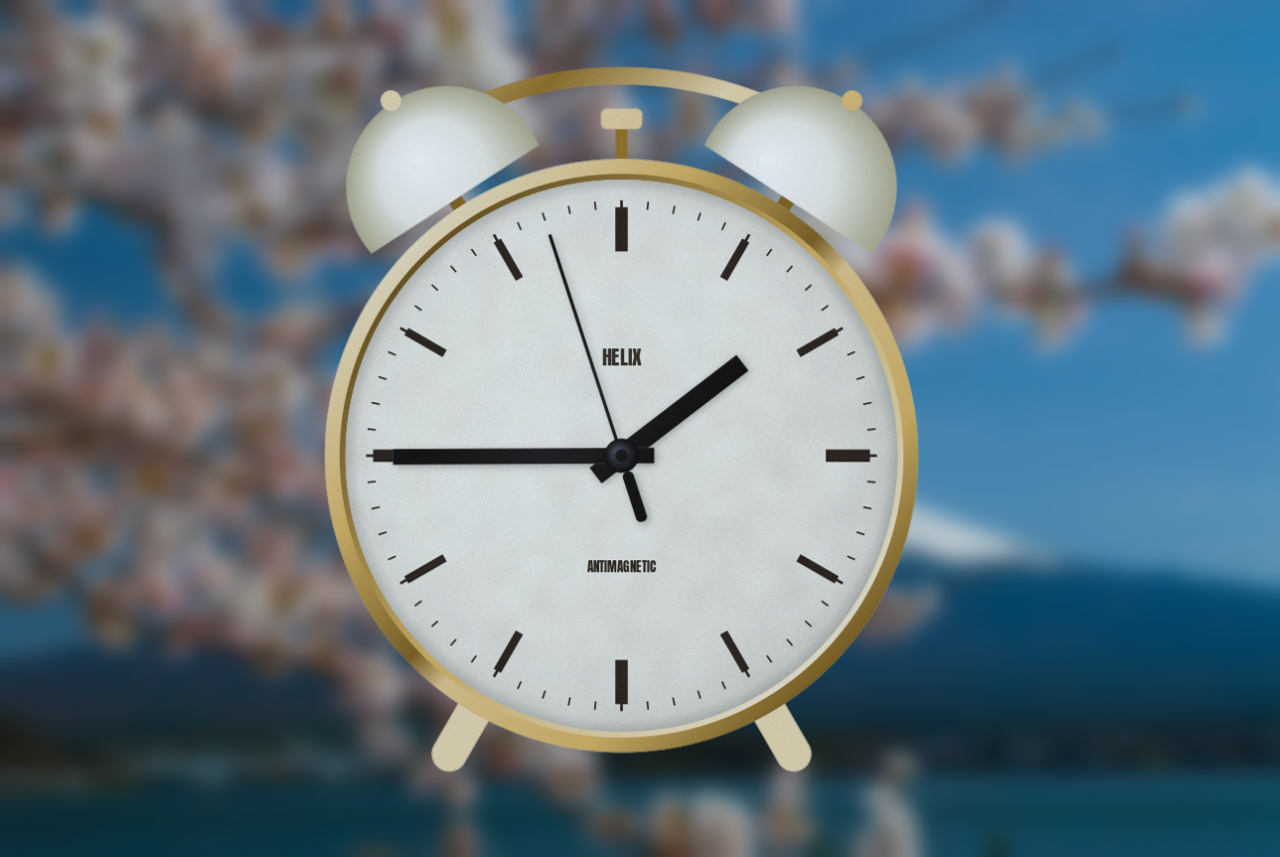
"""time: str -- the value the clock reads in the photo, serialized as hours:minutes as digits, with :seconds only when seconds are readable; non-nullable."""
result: 1:44:57
